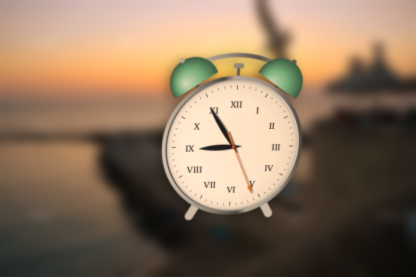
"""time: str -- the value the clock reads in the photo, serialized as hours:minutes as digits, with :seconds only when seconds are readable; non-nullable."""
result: 8:54:26
